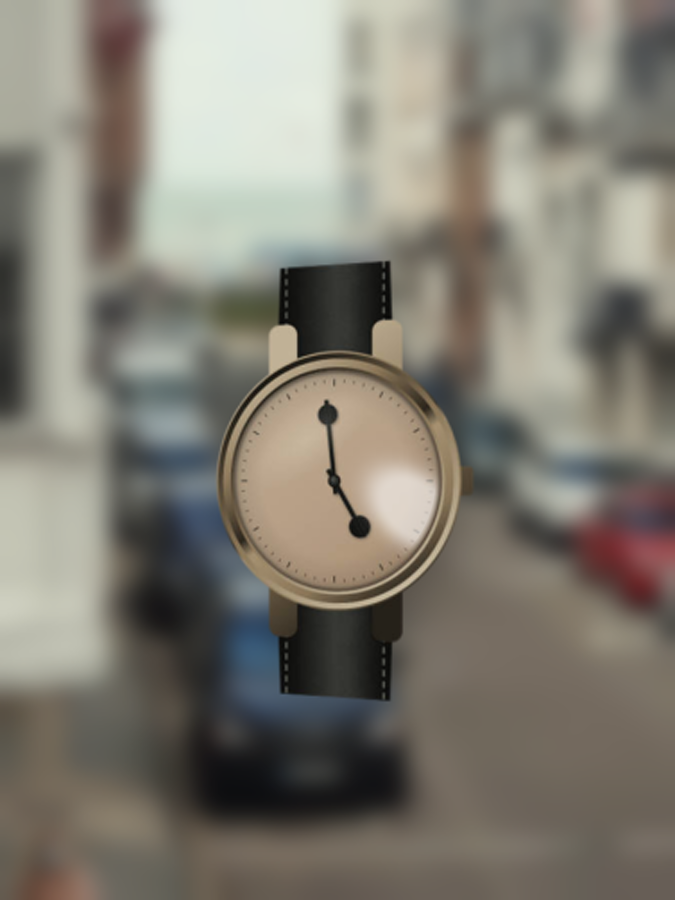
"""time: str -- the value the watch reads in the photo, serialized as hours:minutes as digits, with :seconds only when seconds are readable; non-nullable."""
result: 4:59
